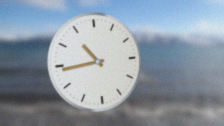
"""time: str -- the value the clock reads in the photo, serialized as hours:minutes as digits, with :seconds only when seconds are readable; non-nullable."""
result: 10:44
